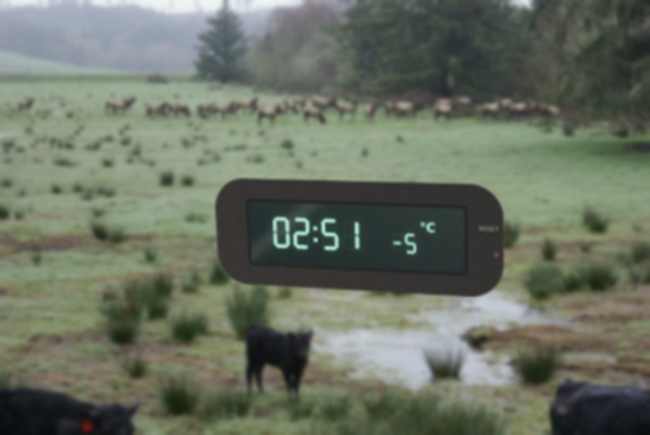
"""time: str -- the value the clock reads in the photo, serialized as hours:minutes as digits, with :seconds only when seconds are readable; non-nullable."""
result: 2:51
